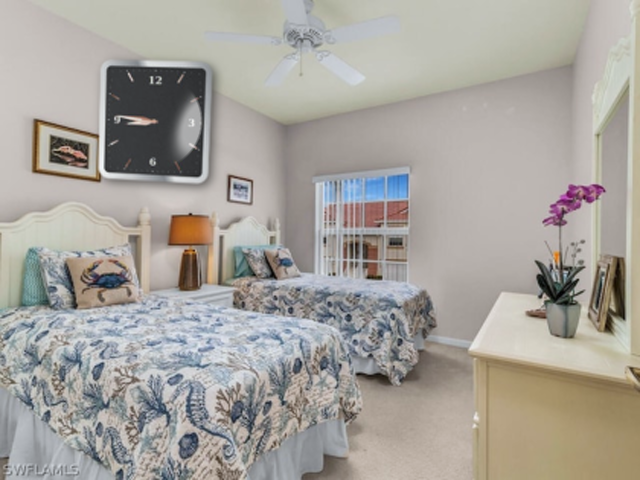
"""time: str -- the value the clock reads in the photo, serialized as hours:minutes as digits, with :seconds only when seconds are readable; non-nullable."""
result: 8:46
